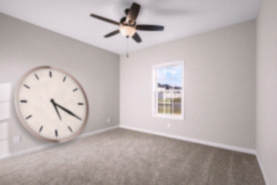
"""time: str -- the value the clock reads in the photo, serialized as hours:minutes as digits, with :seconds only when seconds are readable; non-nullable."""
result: 5:20
